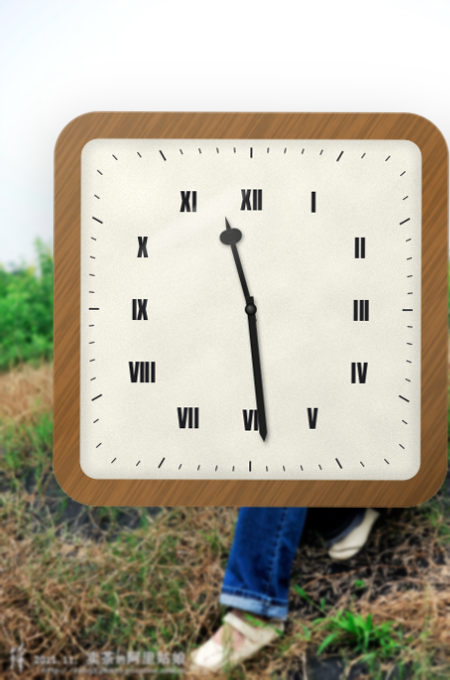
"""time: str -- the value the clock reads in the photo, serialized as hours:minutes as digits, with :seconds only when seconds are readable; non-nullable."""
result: 11:29
